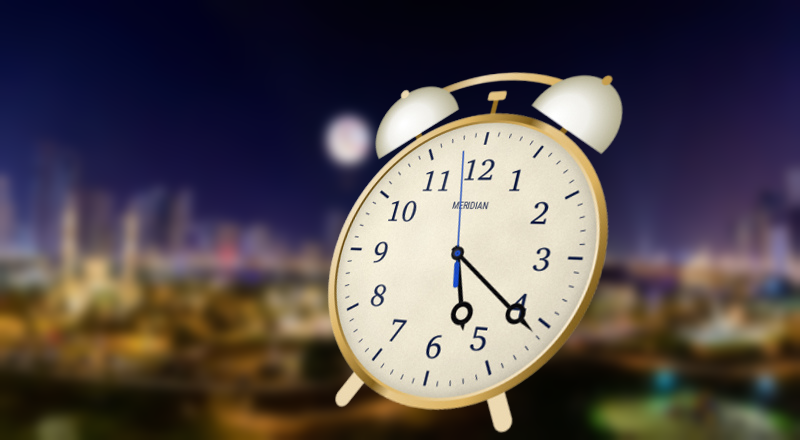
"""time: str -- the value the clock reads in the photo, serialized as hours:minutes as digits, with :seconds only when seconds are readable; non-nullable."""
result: 5:20:58
